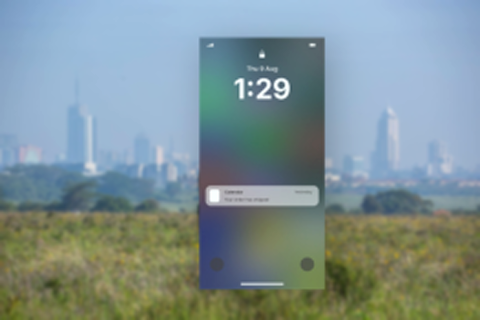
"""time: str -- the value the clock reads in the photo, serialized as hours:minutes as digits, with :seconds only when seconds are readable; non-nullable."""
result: 1:29
